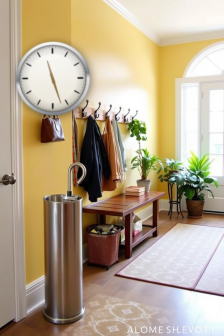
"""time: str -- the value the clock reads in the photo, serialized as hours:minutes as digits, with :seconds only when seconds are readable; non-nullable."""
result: 11:27
